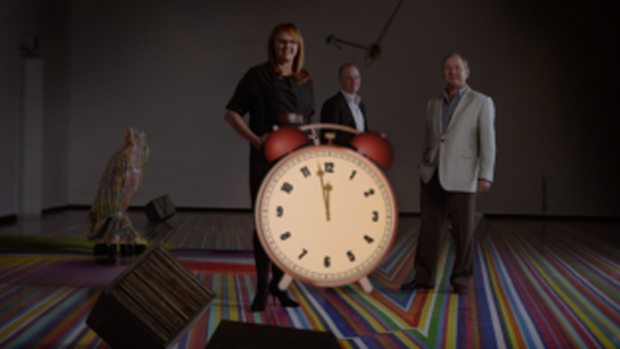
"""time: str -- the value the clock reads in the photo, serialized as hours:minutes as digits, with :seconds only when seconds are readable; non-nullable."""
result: 11:58
